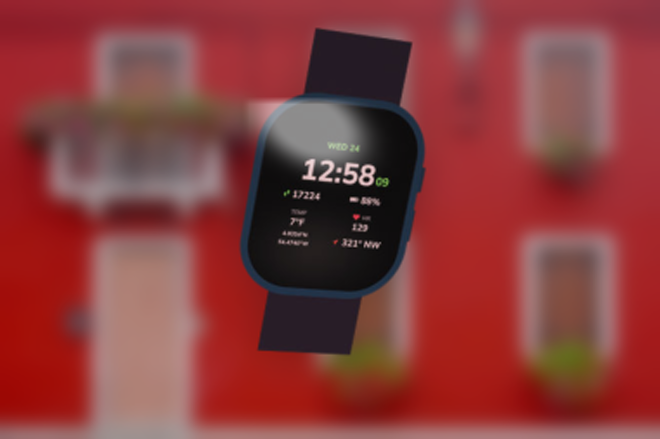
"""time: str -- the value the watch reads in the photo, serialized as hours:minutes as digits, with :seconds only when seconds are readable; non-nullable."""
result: 12:58
